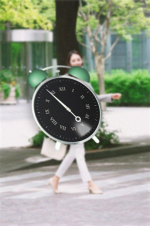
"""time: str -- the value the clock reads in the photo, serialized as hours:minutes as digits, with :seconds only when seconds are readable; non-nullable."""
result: 4:54
